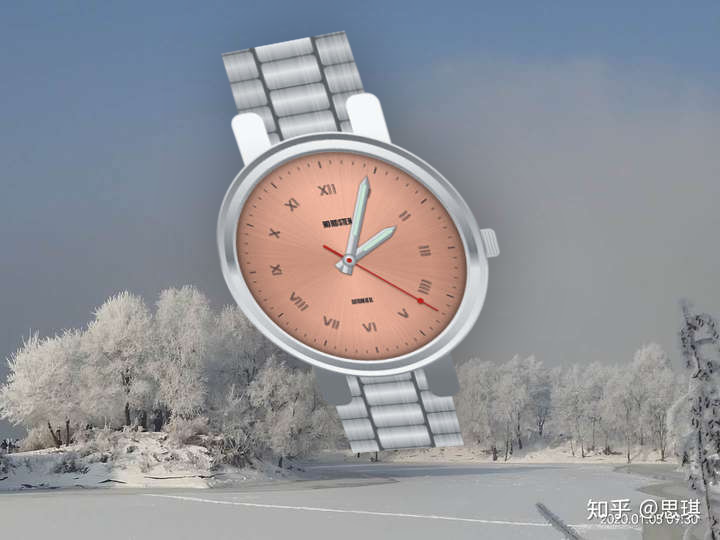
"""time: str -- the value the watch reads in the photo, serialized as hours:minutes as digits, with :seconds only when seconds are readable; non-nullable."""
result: 2:04:22
